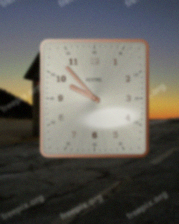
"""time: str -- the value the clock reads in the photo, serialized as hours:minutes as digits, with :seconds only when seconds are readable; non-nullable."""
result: 9:53
